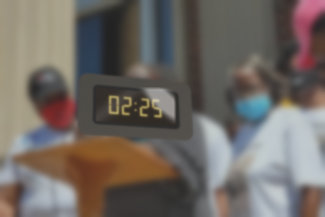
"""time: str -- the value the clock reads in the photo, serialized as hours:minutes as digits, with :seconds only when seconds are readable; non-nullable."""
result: 2:25
